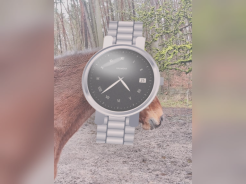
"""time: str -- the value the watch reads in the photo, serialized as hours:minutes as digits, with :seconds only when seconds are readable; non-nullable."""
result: 4:38
